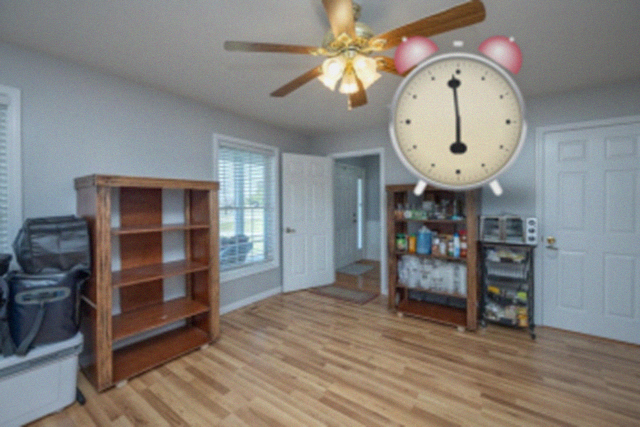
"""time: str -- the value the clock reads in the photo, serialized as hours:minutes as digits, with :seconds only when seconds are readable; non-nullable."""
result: 5:59
